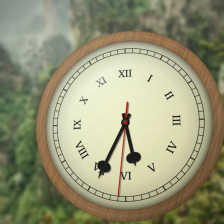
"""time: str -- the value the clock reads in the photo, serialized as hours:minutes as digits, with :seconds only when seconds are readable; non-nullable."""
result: 5:34:31
